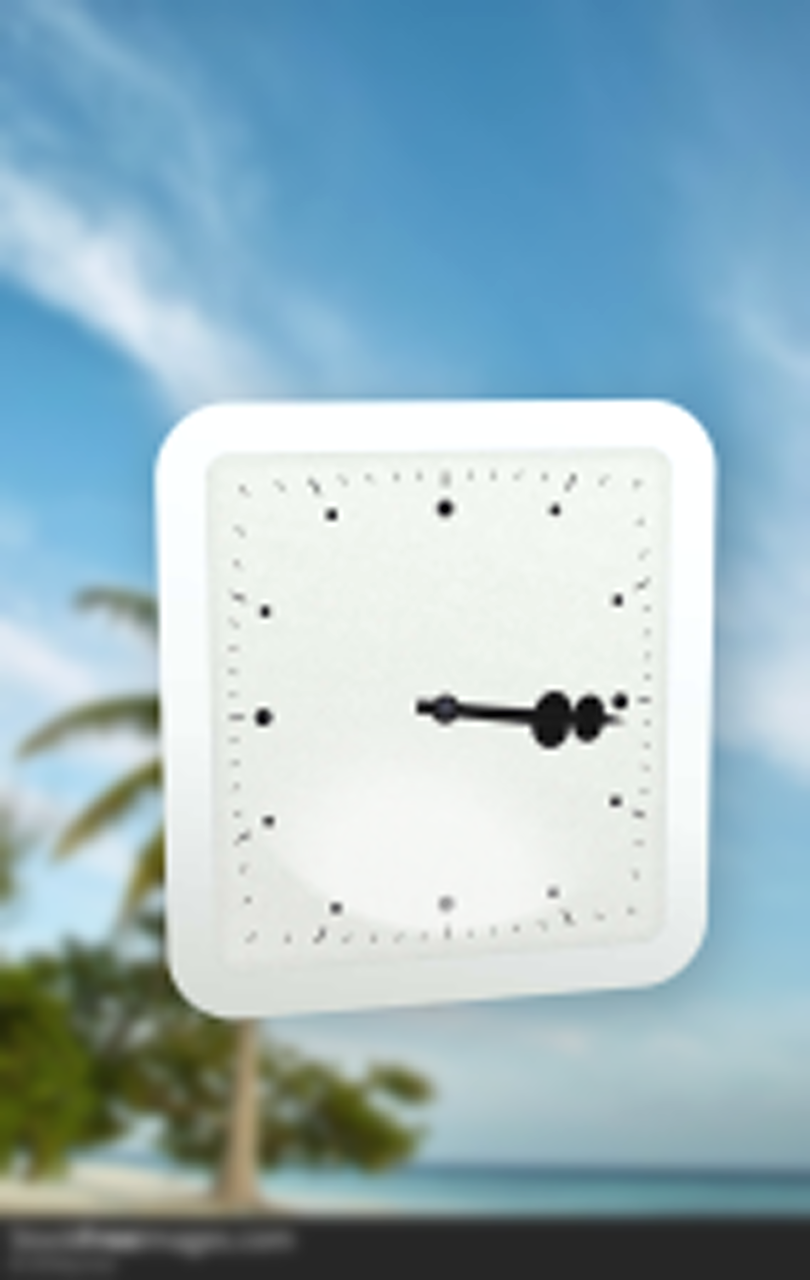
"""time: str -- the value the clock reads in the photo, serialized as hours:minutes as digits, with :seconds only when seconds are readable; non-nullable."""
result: 3:16
